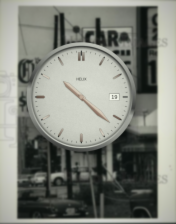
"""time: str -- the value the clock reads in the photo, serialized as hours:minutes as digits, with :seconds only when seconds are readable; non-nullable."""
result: 10:22
